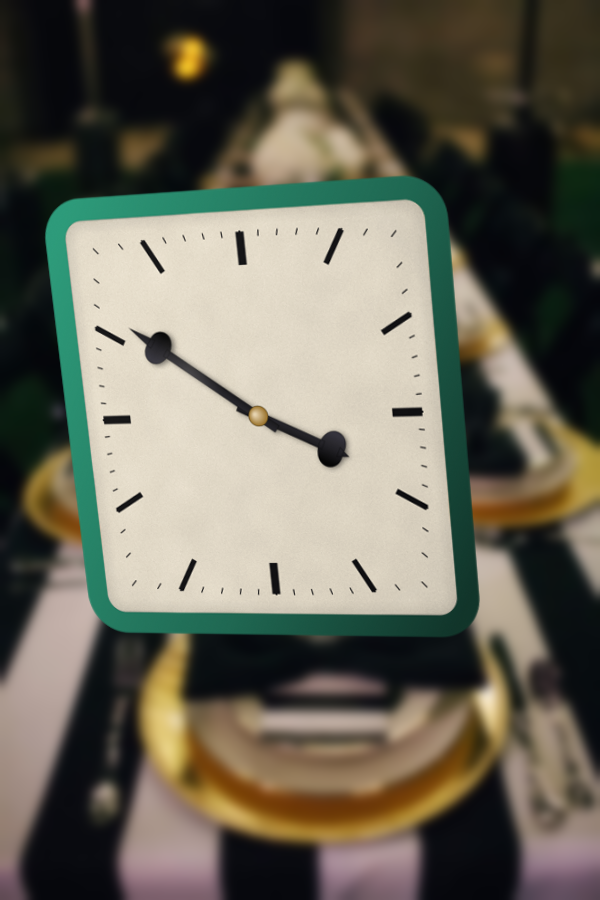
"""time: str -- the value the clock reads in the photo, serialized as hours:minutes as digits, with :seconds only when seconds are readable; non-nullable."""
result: 3:51
